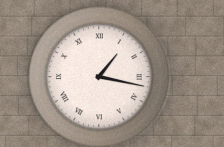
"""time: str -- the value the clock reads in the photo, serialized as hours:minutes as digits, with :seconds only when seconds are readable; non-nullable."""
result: 1:17
